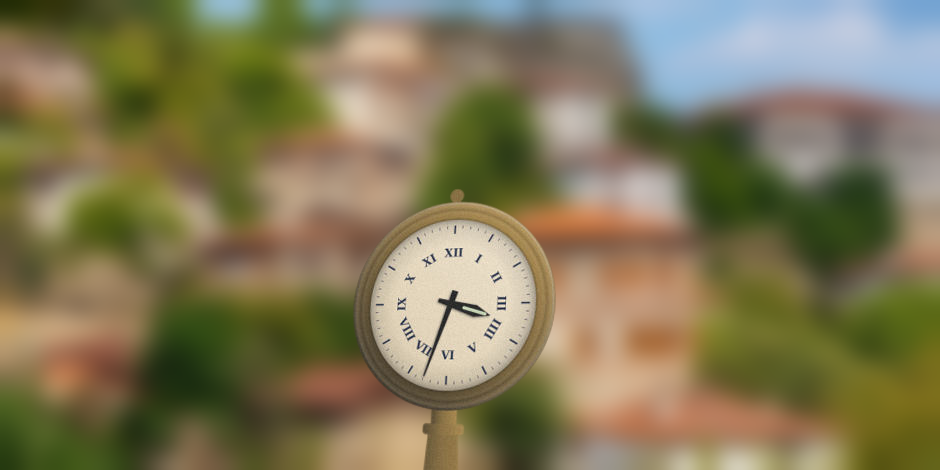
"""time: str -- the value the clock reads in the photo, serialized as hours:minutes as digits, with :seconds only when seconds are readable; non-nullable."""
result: 3:33
